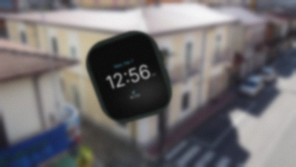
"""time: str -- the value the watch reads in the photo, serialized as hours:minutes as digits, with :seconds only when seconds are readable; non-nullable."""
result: 12:56
